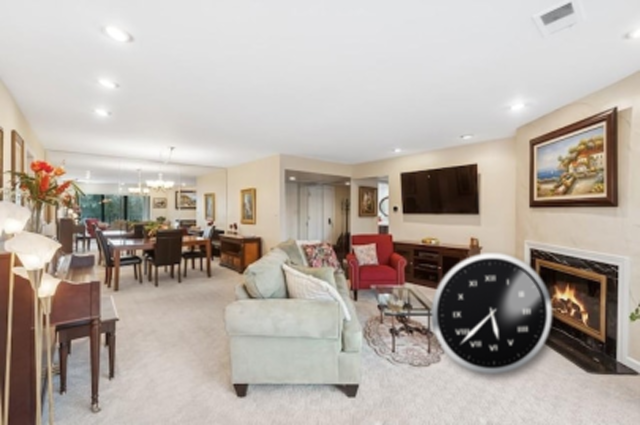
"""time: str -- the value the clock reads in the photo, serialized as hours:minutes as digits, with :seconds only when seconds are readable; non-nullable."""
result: 5:38
